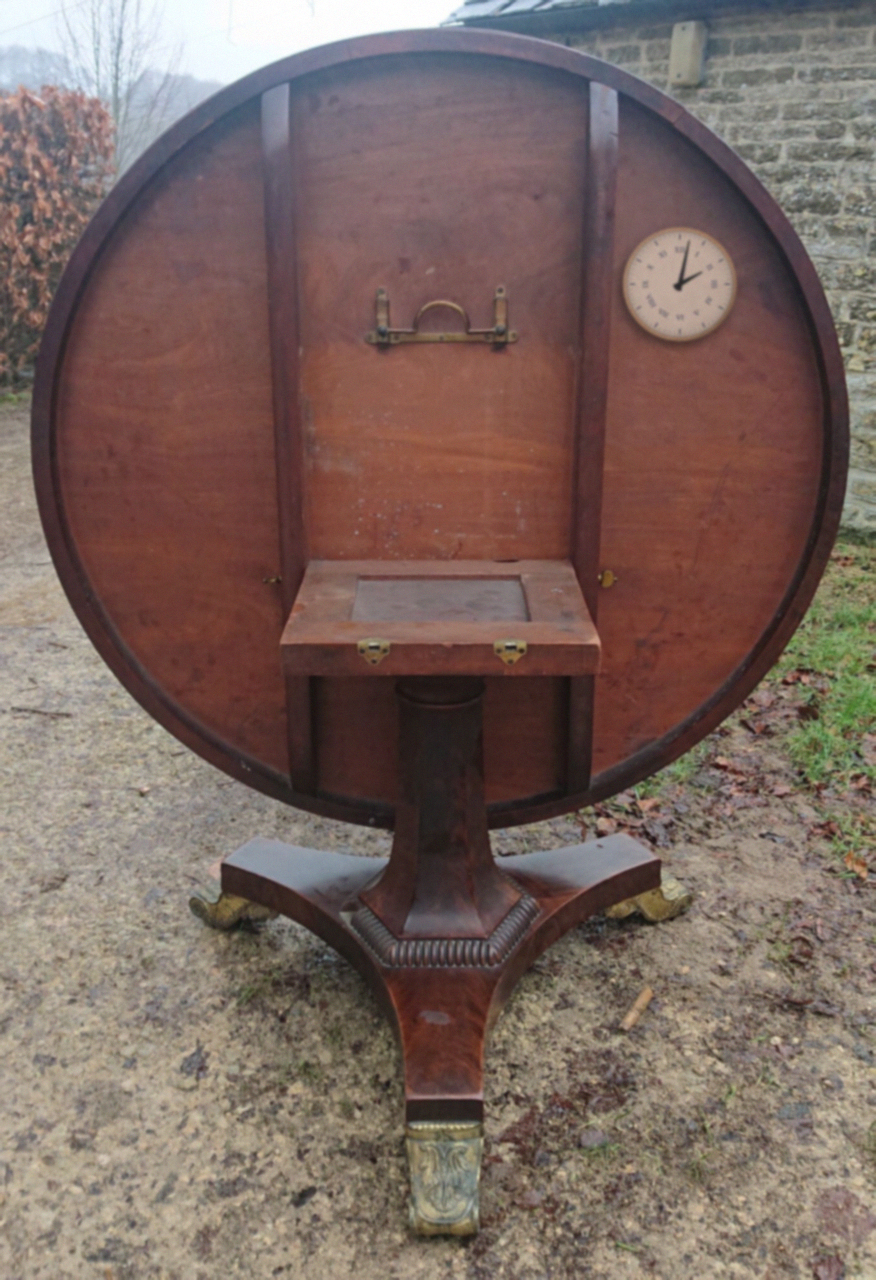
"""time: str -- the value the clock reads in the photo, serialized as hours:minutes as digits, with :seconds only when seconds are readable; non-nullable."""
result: 2:02
